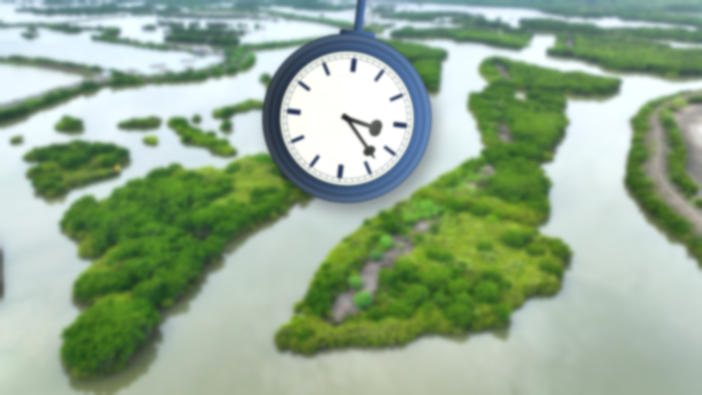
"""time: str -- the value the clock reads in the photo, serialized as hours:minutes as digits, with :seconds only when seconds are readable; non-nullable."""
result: 3:23
